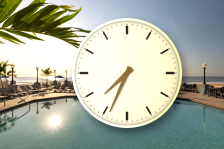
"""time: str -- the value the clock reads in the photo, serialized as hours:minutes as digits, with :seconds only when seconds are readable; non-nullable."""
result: 7:34
